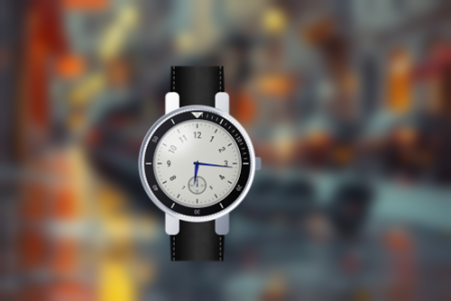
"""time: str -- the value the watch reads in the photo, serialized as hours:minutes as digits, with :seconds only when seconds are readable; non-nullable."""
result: 6:16
